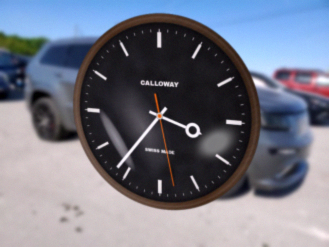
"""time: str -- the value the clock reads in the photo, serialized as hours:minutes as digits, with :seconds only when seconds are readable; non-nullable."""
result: 3:36:28
